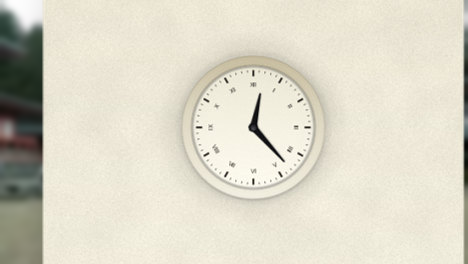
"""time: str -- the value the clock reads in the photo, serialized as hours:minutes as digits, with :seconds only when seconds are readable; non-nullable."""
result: 12:23
